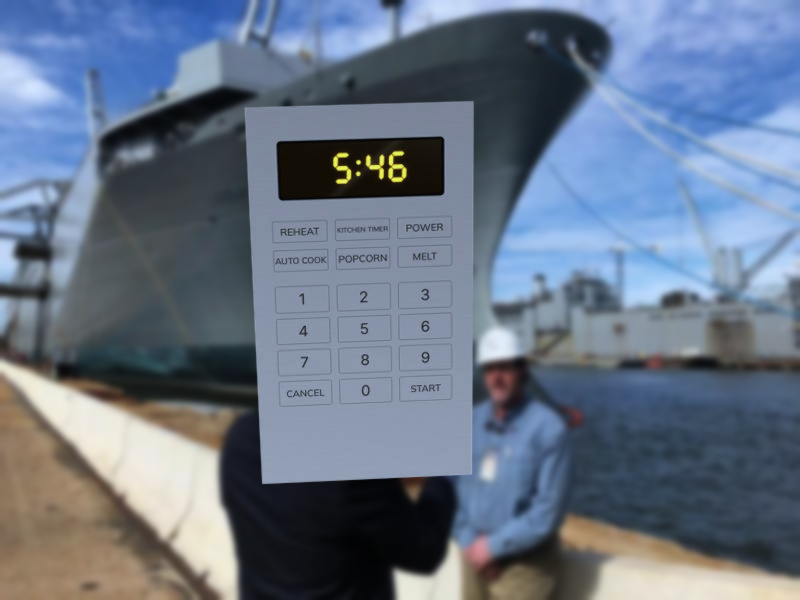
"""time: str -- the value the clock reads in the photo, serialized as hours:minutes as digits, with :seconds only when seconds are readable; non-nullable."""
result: 5:46
